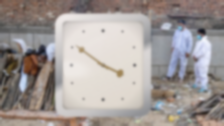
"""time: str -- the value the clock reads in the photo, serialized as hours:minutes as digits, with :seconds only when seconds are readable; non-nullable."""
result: 3:51
